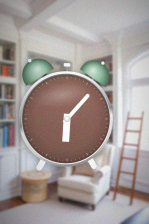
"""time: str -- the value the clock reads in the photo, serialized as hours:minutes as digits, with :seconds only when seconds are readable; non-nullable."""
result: 6:07
